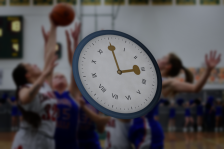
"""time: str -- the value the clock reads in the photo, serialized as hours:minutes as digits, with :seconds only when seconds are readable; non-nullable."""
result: 3:00
